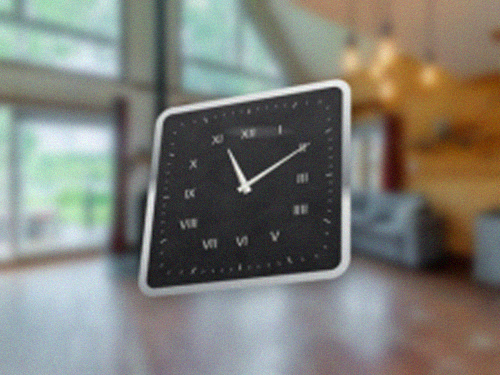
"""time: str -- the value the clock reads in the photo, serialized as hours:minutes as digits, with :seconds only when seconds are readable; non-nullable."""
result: 11:10
